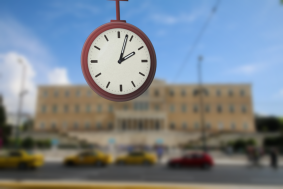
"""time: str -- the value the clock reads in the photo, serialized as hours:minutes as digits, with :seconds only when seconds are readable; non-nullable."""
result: 2:03
